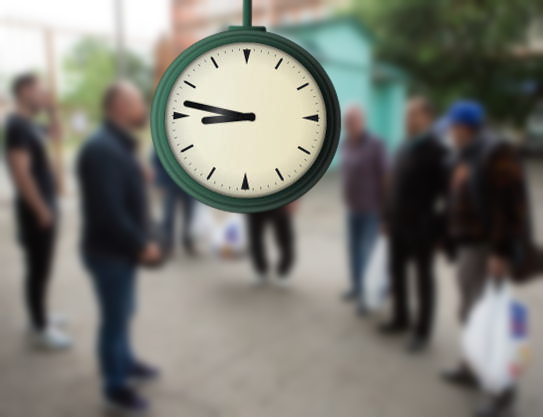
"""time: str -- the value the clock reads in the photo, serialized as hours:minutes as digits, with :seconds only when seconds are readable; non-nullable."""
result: 8:47
